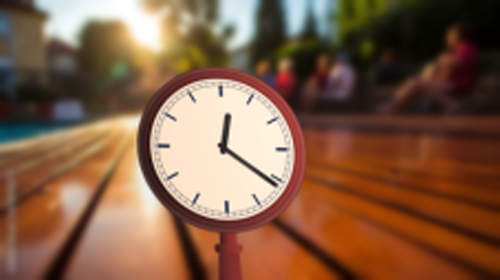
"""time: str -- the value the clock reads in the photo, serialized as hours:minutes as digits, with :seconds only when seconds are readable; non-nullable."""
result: 12:21
